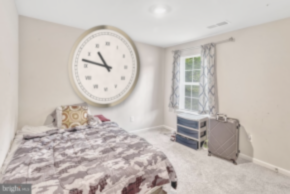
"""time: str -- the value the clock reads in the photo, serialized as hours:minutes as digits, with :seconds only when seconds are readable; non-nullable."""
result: 10:47
